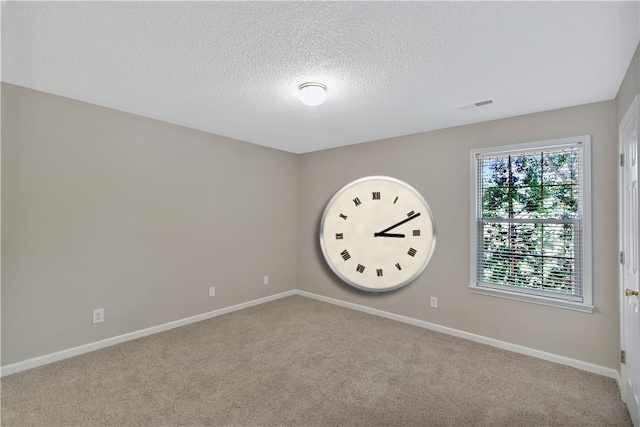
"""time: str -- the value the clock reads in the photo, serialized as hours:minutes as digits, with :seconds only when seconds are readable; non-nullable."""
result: 3:11
